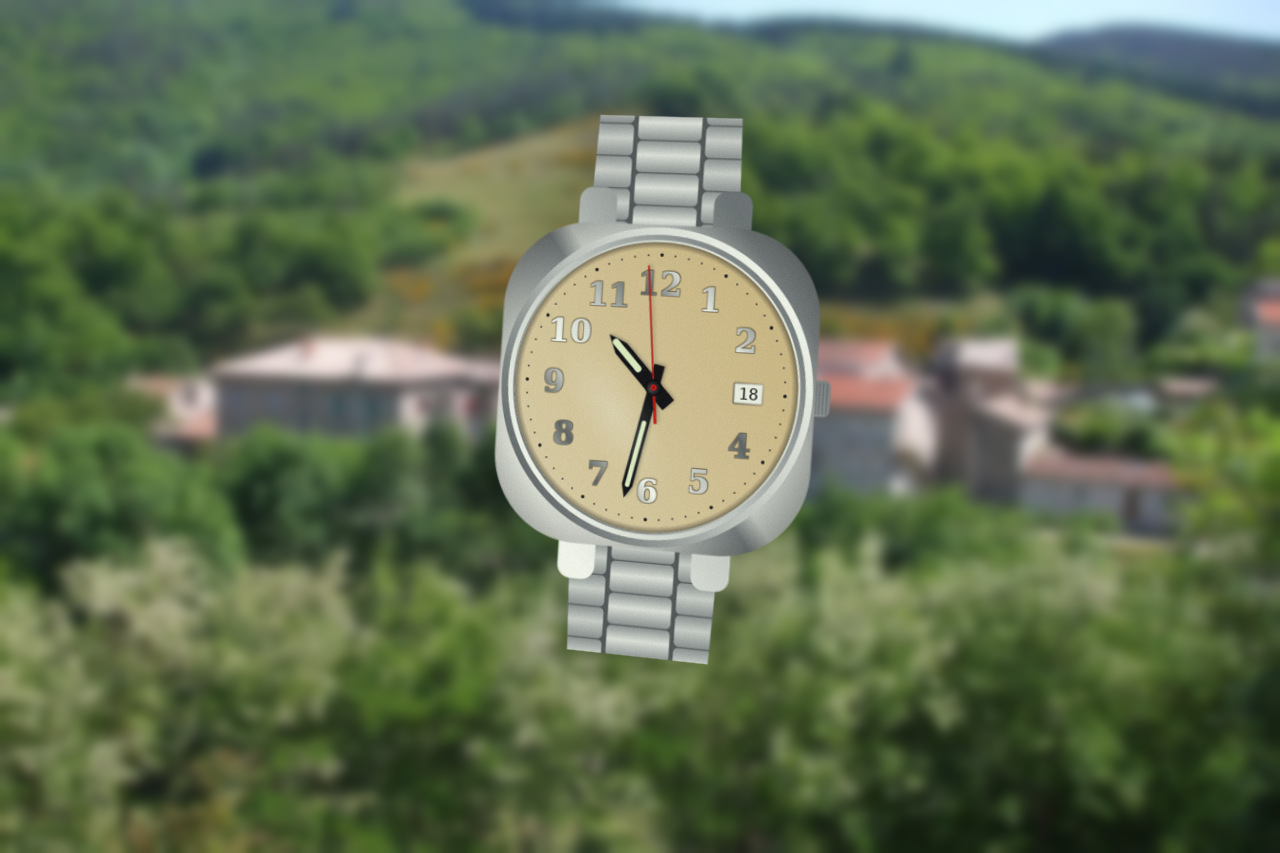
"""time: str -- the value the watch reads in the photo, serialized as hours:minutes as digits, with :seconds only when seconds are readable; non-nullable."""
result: 10:31:59
